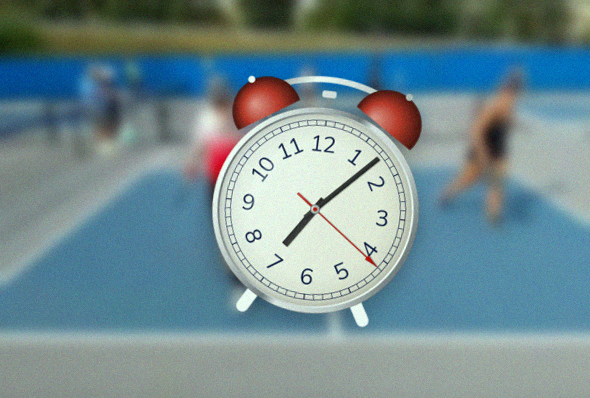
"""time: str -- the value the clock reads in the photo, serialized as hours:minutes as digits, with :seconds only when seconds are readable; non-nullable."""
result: 7:07:21
